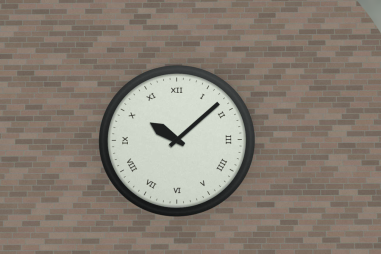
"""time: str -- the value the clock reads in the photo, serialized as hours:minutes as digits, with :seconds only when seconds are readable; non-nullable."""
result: 10:08
